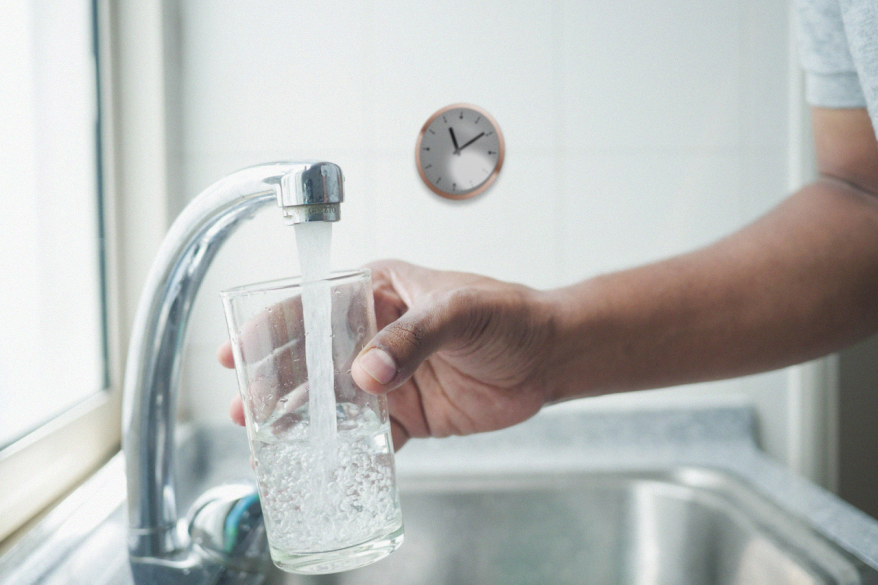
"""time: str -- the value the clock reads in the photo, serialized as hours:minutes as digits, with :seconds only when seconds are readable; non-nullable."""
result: 11:09
